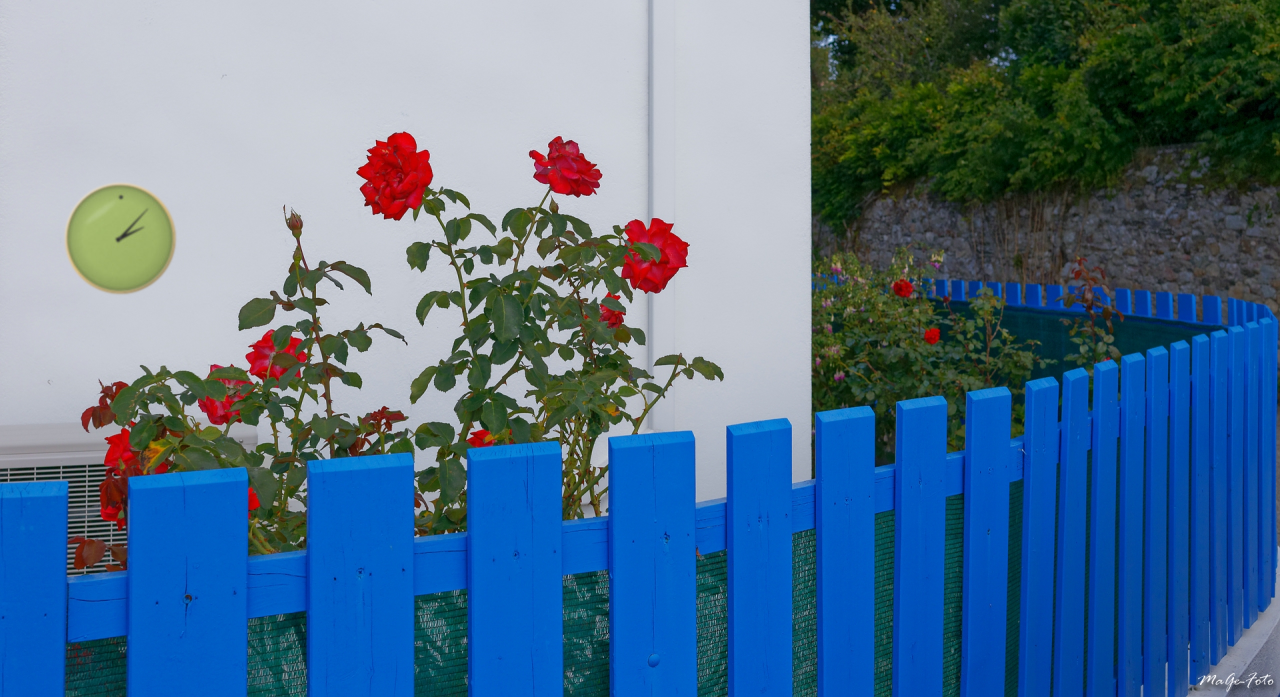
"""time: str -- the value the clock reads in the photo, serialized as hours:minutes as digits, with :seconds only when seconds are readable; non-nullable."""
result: 2:07
